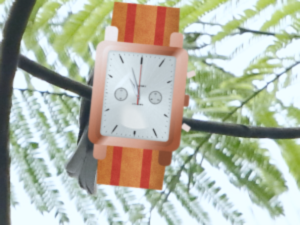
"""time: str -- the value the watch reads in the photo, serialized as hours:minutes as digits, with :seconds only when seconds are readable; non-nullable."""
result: 10:57
